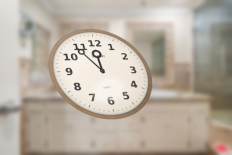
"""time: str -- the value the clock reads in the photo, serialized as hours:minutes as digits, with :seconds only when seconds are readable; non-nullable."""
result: 11:54
